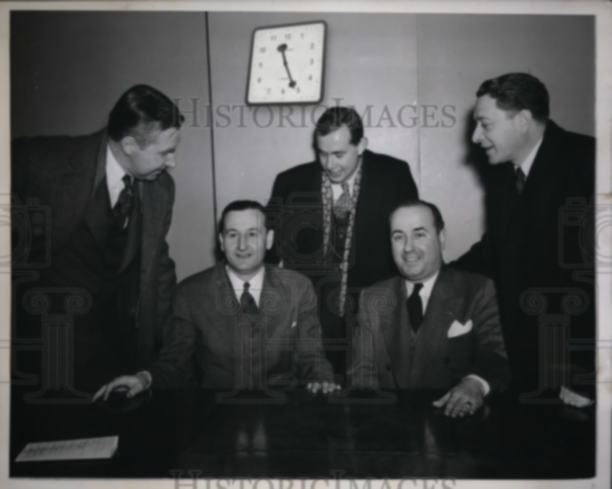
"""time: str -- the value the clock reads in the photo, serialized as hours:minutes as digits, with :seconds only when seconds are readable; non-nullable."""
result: 11:26
